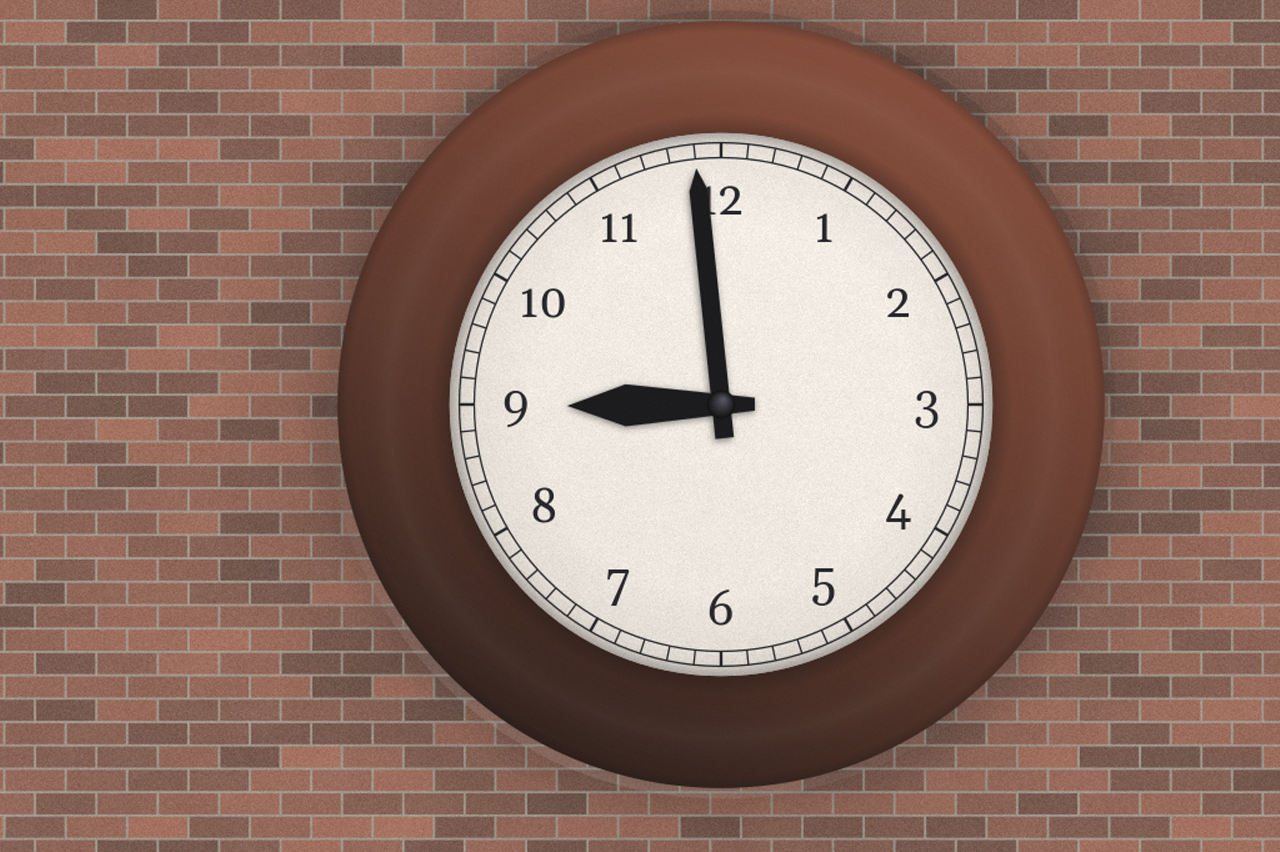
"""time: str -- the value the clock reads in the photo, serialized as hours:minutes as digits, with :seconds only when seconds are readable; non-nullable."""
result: 8:59
